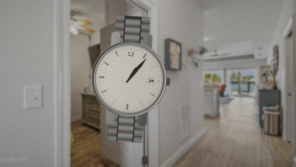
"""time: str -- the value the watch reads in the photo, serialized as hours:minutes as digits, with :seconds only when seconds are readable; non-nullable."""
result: 1:06
